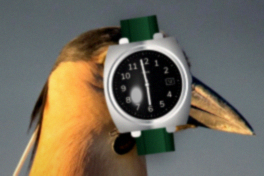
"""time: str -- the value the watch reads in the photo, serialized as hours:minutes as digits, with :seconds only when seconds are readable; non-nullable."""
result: 5:59
